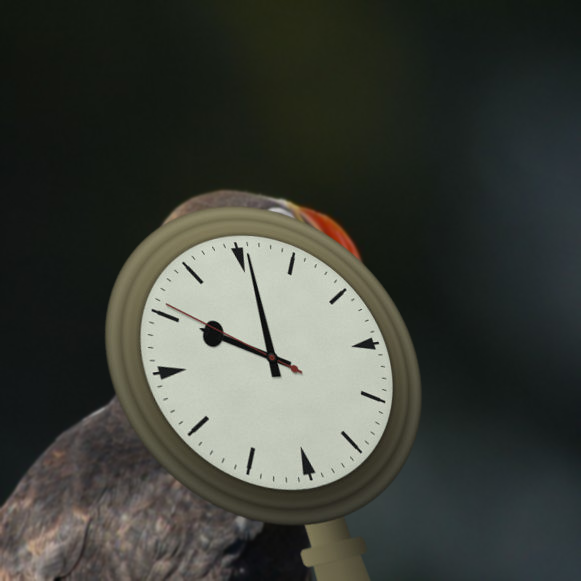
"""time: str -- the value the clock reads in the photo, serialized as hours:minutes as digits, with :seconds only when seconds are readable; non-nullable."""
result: 10:00:51
